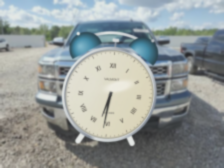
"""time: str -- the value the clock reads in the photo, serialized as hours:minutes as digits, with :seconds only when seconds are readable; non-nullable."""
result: 6:31
